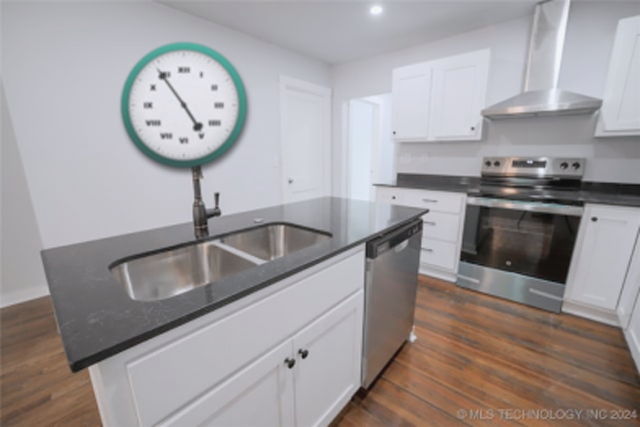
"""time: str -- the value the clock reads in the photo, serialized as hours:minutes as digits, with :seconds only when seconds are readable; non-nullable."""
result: 4:54
